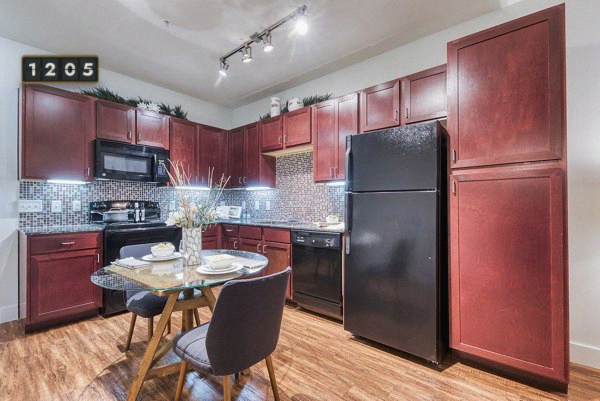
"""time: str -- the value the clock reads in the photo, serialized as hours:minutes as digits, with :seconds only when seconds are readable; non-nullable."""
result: 12:05
